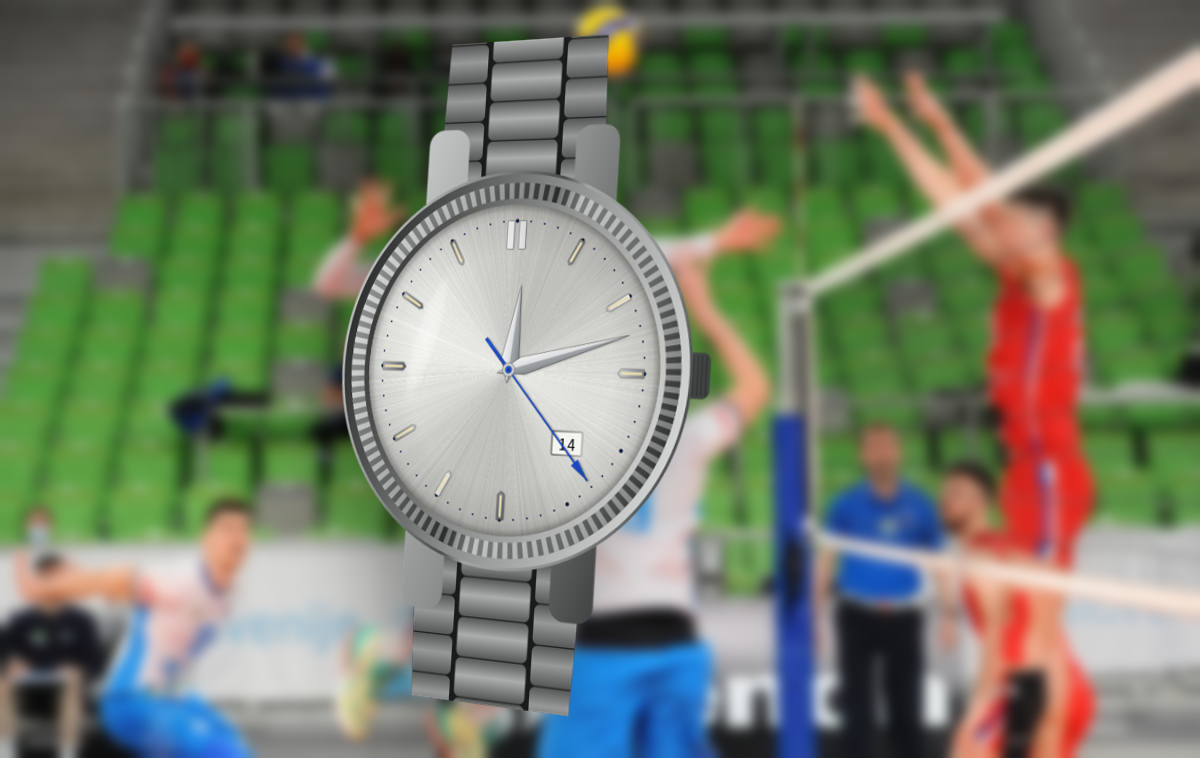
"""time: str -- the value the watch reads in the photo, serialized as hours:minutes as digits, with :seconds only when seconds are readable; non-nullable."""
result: 12:12:23
